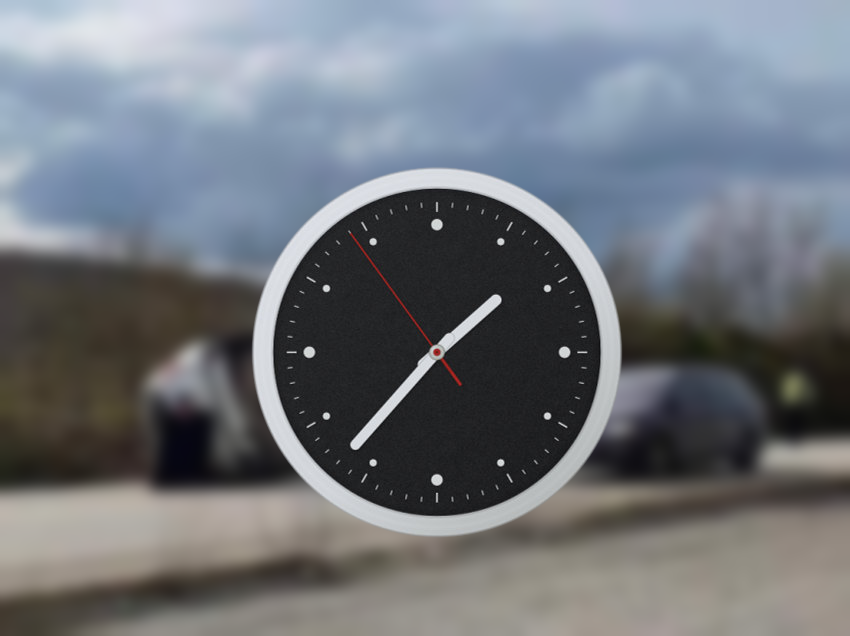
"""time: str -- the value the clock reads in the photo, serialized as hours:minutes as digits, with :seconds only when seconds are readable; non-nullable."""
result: 1:36:54
